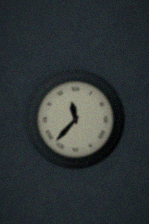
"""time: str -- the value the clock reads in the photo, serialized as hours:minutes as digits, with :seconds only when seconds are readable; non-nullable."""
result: 11:37
